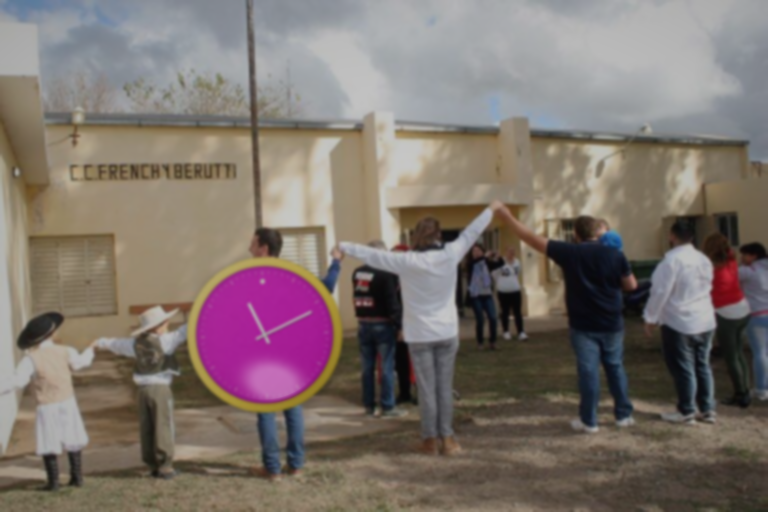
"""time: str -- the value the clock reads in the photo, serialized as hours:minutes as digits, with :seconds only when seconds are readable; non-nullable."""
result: 11:11
